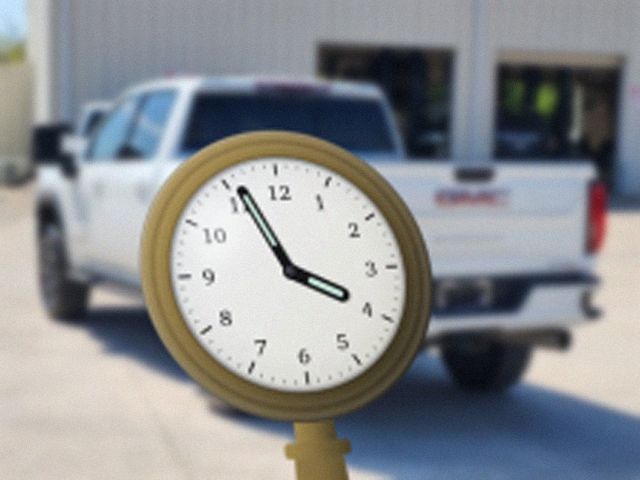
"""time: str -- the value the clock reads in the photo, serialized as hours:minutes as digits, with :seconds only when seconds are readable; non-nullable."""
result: 3:56
